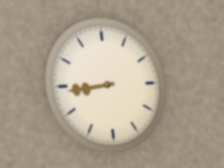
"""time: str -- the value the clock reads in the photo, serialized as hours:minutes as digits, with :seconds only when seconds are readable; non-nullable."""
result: 8:44
